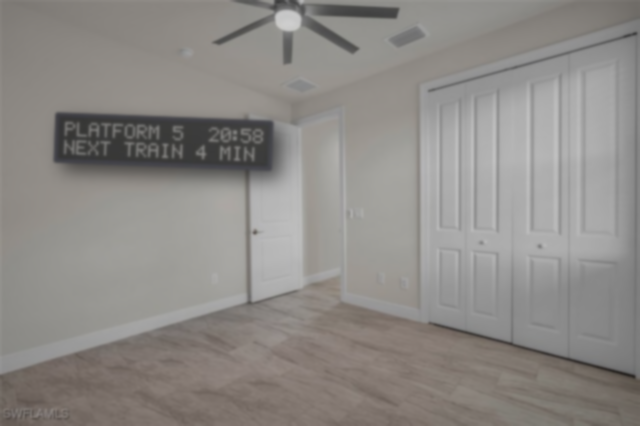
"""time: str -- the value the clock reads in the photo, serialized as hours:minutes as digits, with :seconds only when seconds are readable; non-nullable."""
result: 20:58
